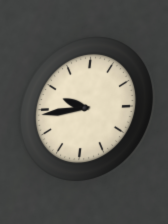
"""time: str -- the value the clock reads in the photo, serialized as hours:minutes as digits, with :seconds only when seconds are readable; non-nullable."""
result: 9:44
